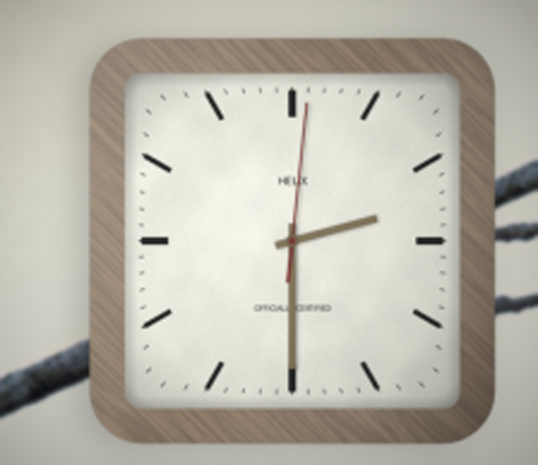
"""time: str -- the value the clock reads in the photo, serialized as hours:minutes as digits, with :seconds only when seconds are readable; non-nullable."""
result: 2:30:01
